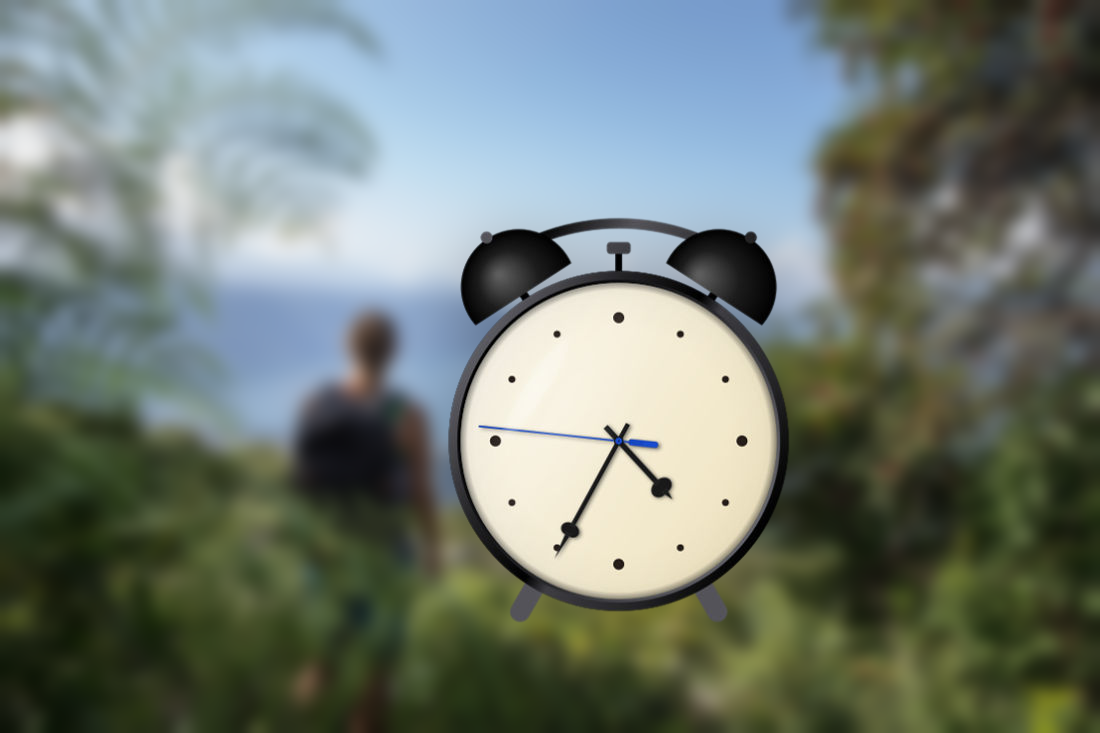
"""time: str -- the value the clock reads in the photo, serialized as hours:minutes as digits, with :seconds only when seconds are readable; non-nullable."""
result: 4:34:46
